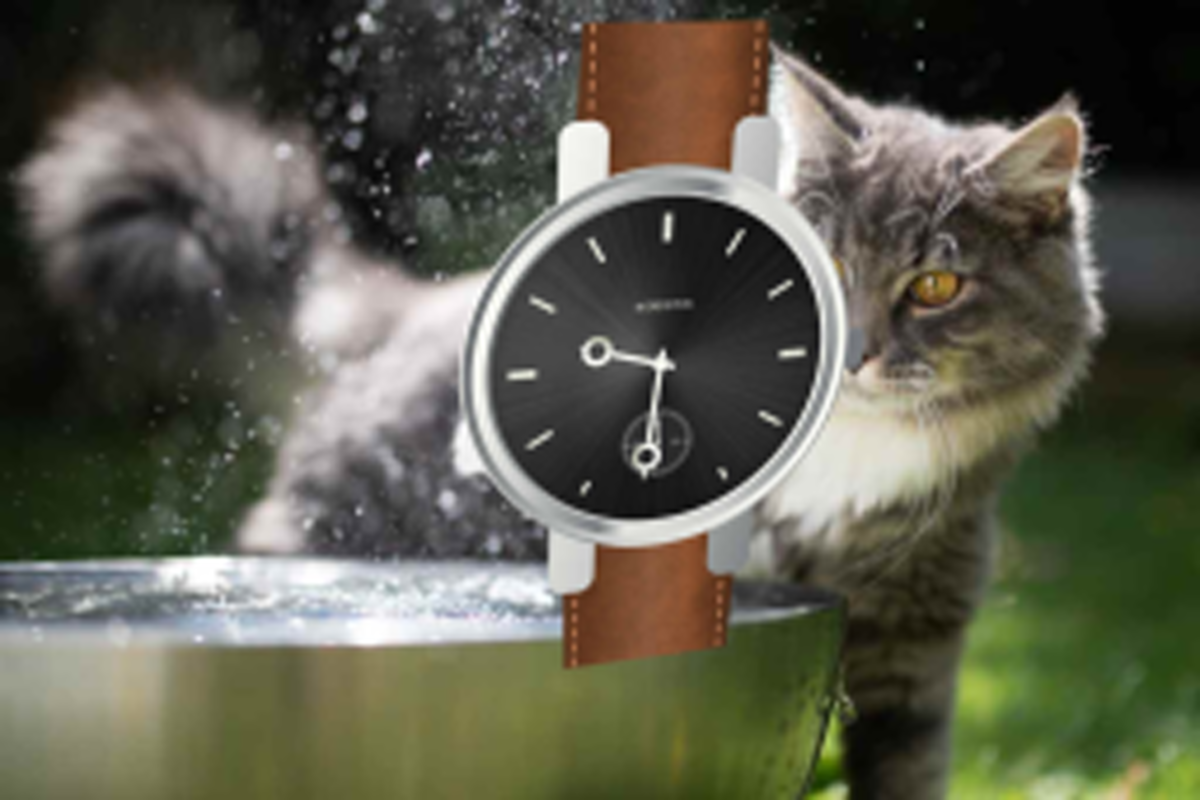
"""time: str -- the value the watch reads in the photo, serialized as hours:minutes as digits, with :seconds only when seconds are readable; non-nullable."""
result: 9:31
